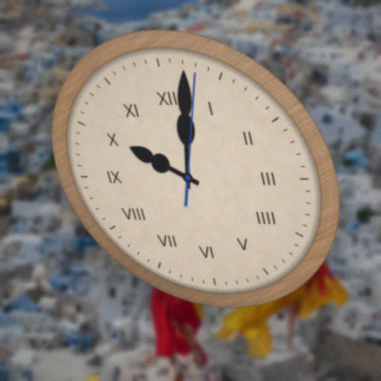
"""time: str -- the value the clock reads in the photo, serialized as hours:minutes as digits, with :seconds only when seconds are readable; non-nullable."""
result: 10:02:03
